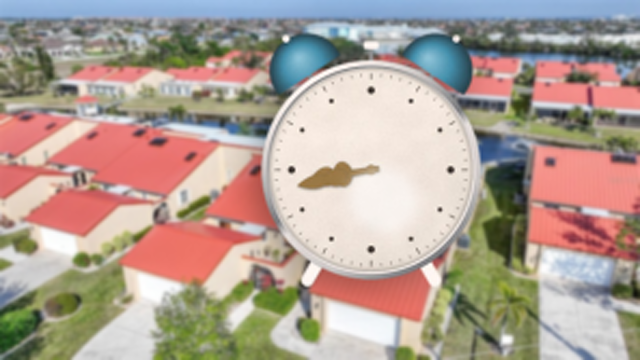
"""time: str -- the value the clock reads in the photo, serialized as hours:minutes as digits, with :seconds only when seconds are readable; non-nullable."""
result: 8:43
